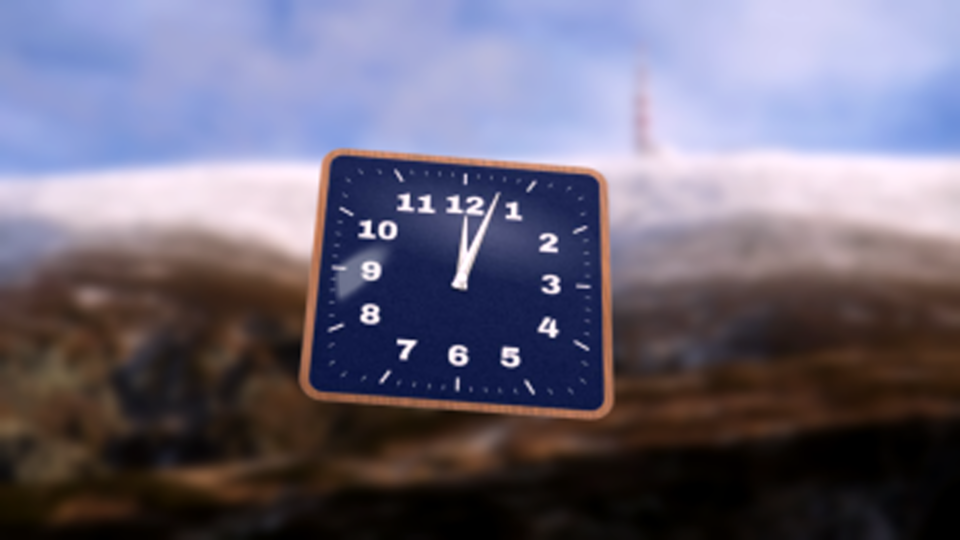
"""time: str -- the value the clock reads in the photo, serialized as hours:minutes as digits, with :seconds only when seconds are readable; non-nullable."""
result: 12:03
